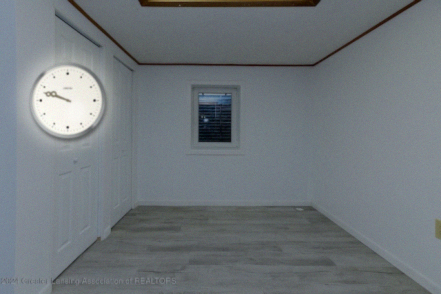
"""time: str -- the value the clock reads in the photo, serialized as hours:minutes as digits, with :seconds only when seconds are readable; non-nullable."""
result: 9:48
